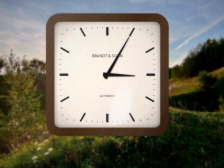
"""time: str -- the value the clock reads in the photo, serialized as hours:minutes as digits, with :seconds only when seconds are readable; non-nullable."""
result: 3:05
